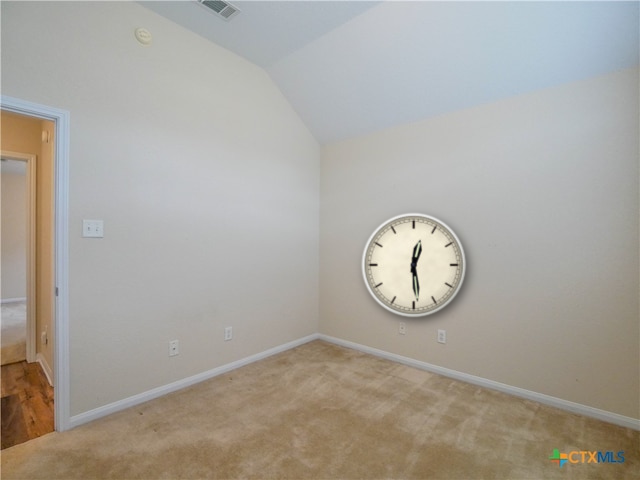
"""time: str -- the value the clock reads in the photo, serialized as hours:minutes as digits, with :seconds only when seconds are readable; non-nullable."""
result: 12:29
